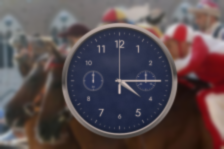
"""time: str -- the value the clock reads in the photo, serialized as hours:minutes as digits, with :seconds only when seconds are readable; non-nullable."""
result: 4:15
